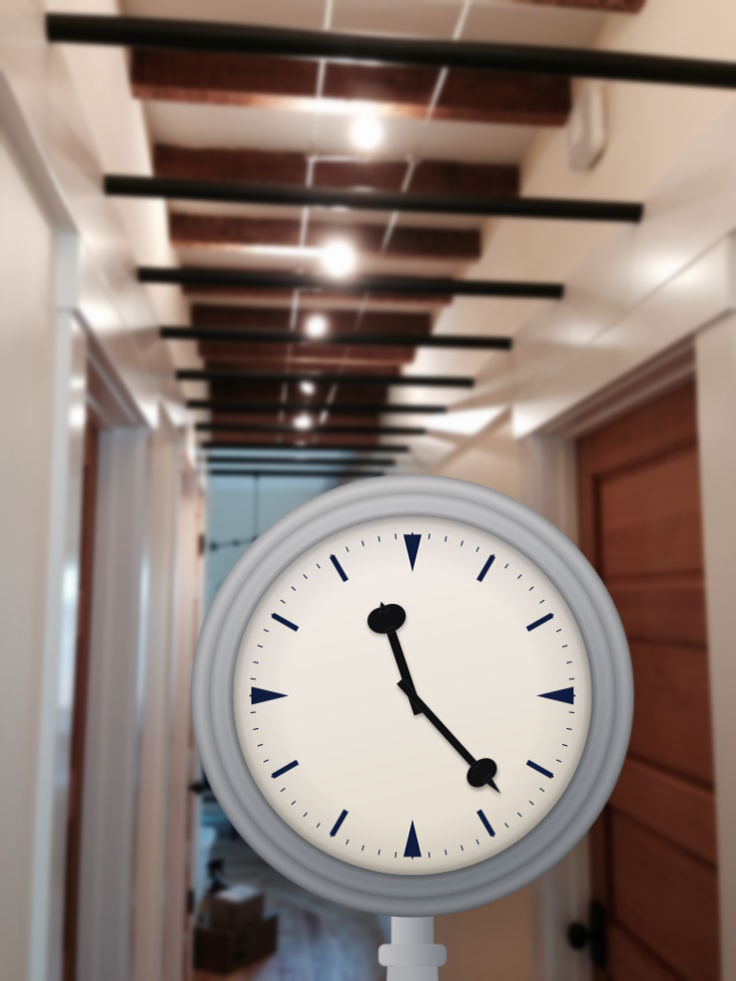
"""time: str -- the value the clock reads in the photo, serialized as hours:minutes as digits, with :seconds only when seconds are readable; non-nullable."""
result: 11:23
